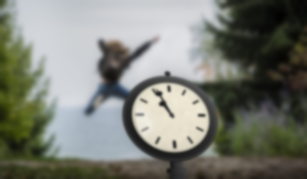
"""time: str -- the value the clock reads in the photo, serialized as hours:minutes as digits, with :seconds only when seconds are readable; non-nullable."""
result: 10:56
